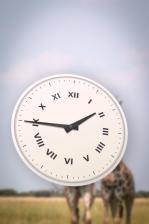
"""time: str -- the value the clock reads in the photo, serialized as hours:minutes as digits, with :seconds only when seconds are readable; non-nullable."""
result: 1:45
